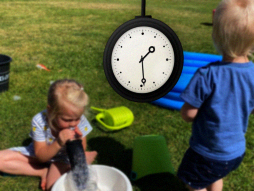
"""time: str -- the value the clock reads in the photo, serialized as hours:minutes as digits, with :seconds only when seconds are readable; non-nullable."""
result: 1:29
